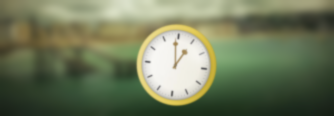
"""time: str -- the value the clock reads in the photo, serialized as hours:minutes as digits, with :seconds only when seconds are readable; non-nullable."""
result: 12:59
